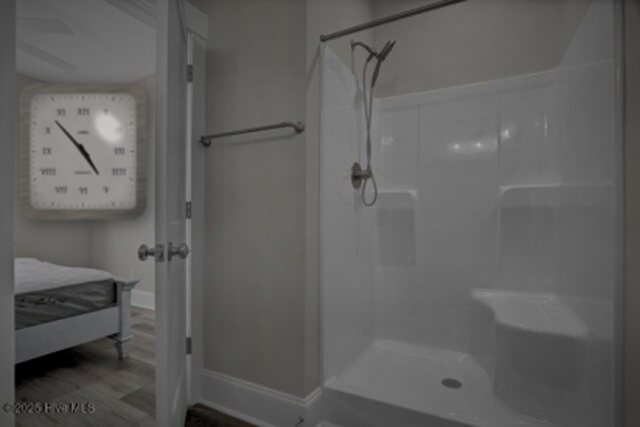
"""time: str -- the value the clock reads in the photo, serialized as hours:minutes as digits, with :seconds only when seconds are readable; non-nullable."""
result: 4:53
